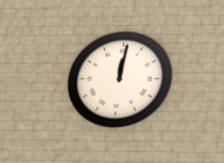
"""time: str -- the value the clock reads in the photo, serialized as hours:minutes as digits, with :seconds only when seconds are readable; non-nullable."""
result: 12:01
